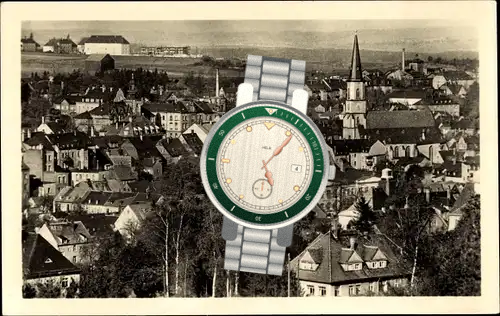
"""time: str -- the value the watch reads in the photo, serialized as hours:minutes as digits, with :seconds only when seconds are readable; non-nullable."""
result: 5:06
